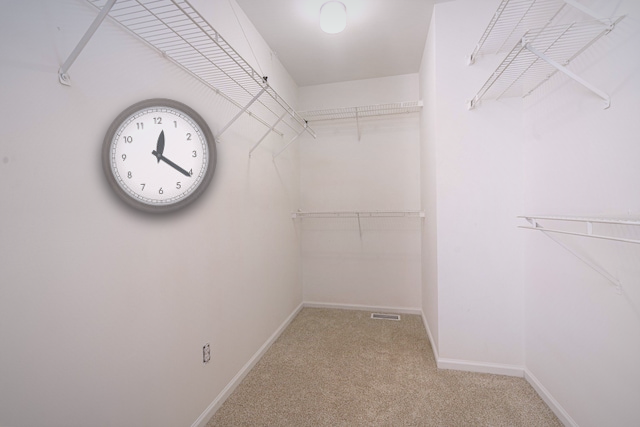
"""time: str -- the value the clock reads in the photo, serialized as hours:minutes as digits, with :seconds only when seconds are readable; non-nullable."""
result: 12:21
